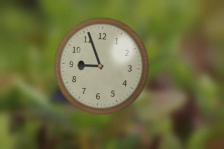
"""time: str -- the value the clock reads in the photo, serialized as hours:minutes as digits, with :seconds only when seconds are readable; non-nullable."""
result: 8:56
